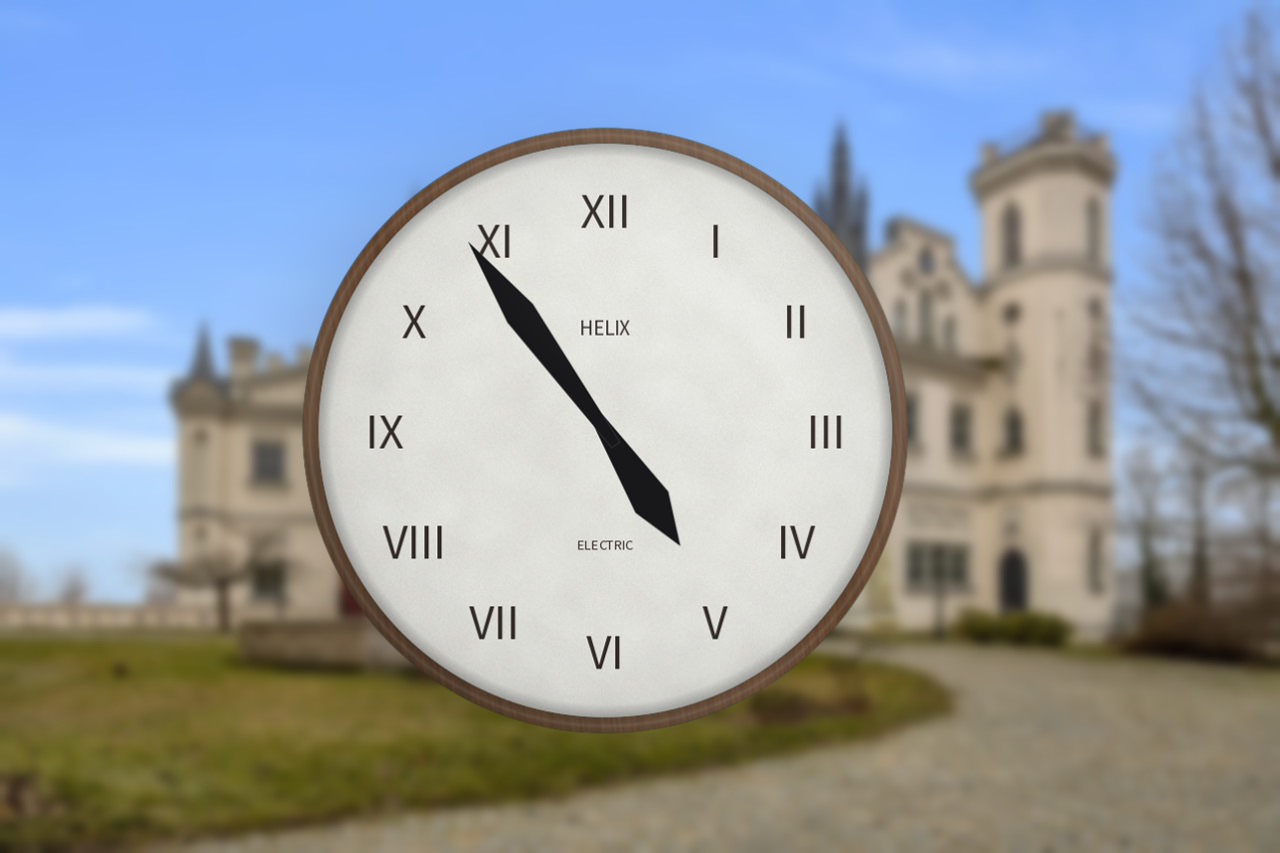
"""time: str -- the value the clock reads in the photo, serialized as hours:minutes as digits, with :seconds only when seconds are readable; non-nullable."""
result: 4:54
